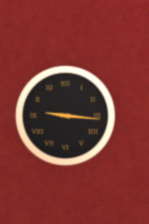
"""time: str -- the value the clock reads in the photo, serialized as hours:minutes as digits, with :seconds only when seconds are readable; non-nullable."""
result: 9:16
